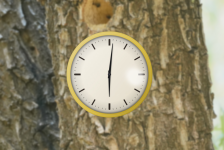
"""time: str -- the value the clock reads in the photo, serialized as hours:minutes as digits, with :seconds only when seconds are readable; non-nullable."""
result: 6:01
